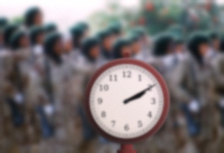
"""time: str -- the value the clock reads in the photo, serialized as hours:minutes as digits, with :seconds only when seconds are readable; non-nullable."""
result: 2:10
